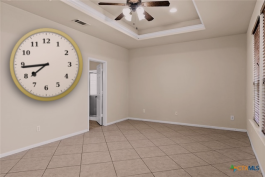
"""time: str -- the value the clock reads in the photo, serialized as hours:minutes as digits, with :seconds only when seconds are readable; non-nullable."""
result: 7:44
